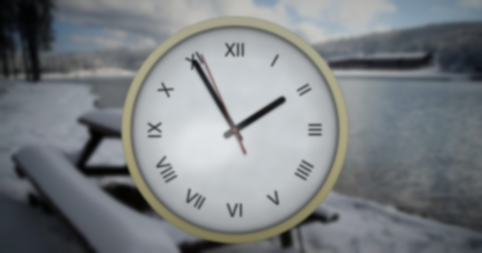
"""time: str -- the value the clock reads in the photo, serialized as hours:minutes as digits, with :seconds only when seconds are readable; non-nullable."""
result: 1:54:56
